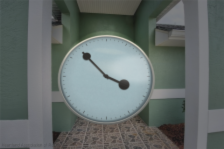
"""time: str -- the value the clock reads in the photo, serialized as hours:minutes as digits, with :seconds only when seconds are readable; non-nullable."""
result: 3:53
